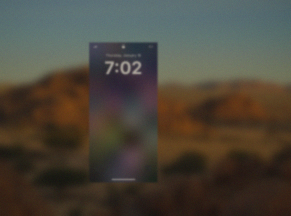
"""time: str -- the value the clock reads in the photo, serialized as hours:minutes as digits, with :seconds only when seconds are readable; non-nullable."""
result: 7:02
